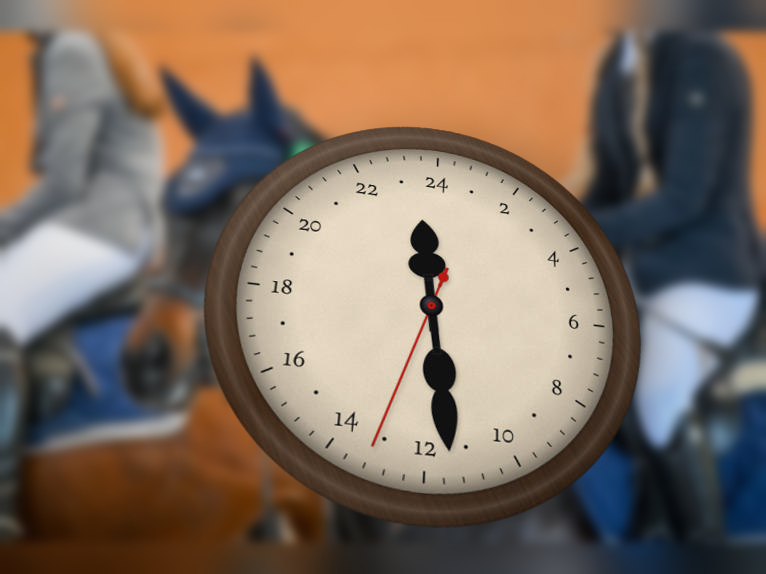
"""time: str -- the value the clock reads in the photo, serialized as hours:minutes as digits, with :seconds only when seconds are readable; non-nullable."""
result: 23:28:33
